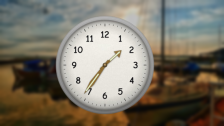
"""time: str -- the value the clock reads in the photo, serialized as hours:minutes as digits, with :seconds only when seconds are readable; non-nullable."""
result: 1:36
